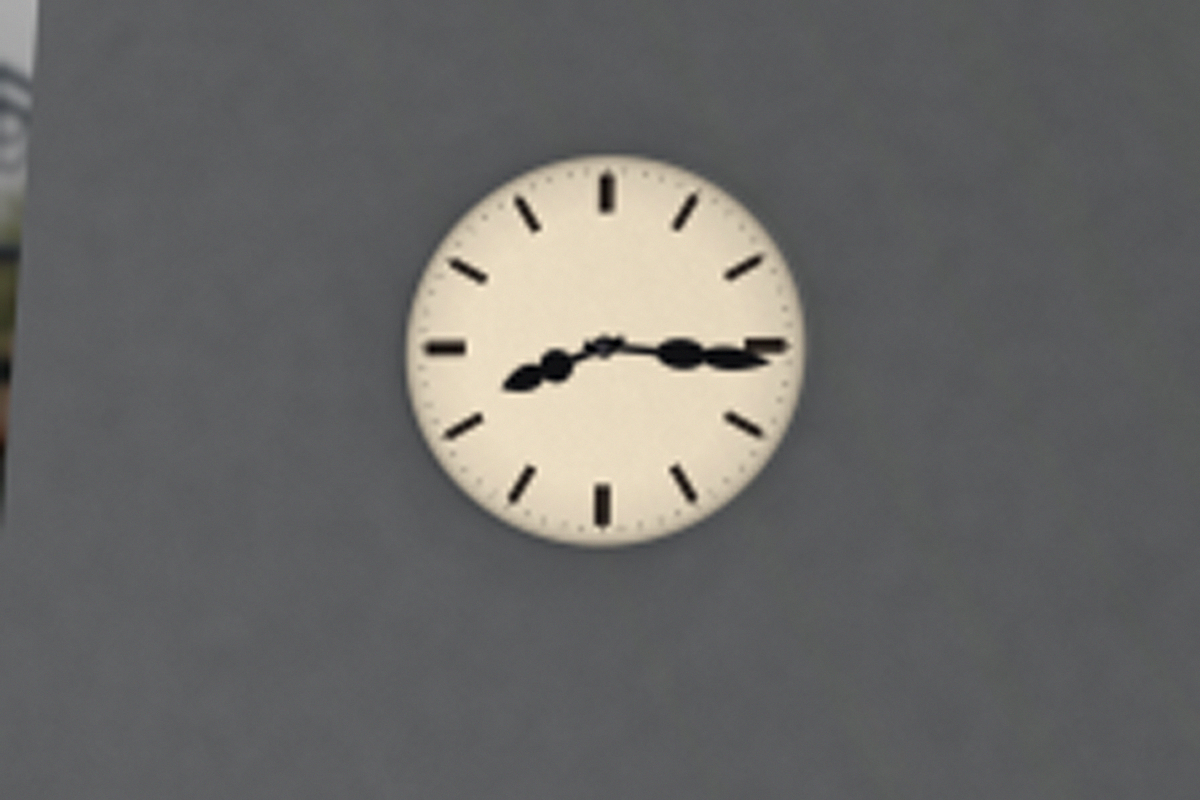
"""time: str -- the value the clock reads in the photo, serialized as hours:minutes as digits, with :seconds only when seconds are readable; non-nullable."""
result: 8:16
